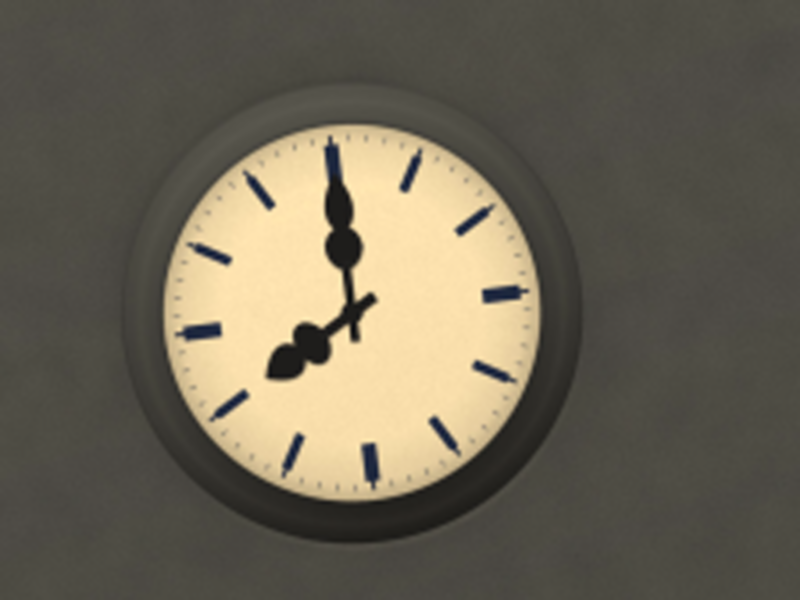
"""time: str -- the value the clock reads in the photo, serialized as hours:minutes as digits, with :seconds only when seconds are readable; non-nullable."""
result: 8:00
